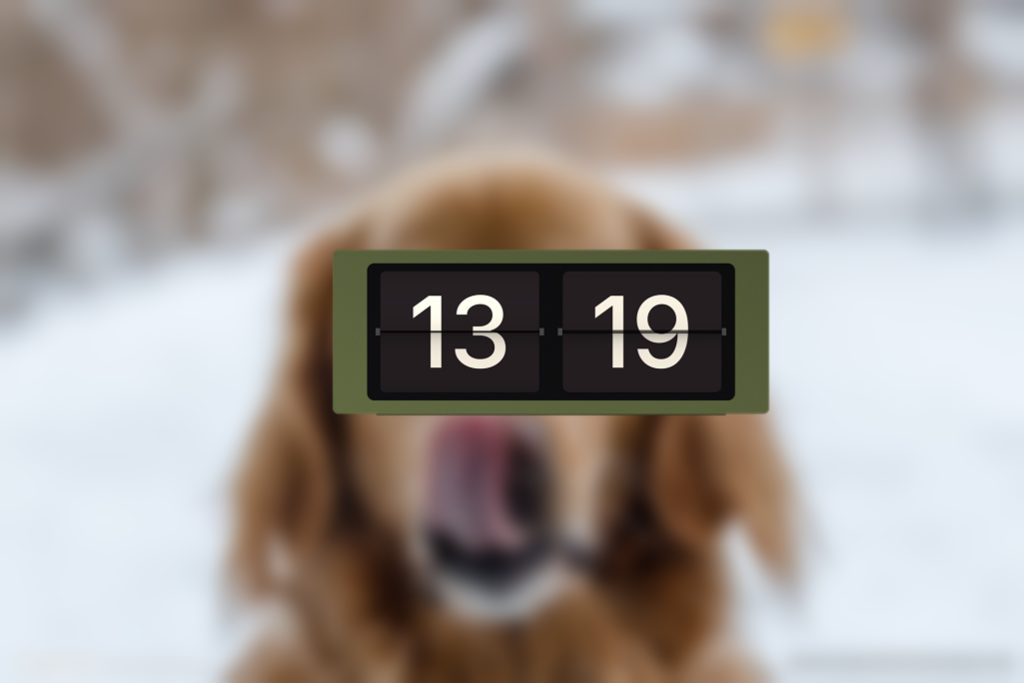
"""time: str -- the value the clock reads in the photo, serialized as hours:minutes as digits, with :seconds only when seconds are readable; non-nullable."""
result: 13:19
